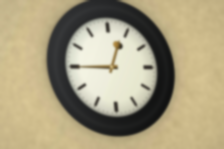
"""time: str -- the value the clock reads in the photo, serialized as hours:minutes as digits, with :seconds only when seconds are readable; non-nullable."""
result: 12:45
